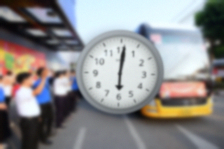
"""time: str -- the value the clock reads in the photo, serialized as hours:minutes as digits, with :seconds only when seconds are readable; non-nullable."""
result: 6:01
